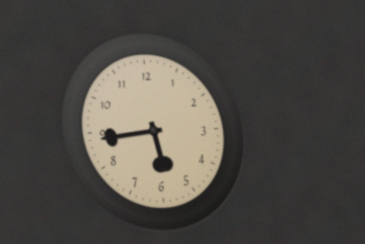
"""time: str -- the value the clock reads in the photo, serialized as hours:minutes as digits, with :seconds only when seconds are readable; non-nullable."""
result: 5:44
